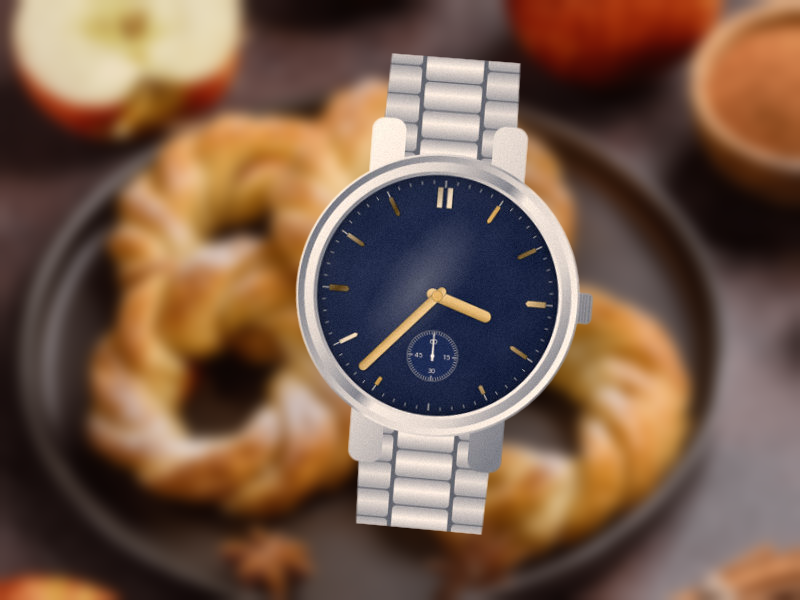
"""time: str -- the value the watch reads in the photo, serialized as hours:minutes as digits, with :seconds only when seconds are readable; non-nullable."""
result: 3:37
